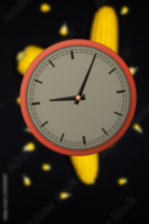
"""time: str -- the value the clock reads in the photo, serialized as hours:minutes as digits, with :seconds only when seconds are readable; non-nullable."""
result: 9:05
